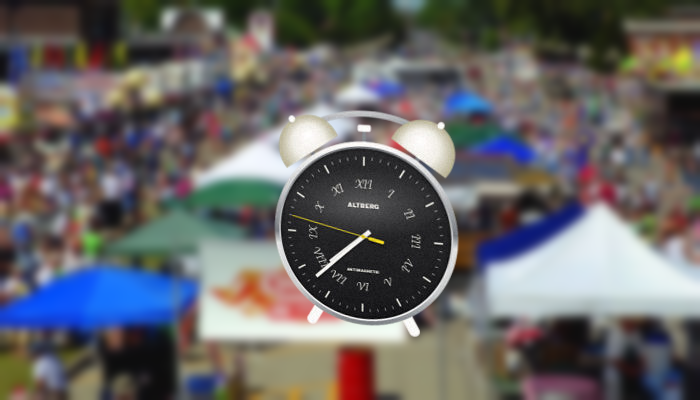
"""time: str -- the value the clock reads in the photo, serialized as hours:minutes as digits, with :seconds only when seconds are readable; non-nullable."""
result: 7:37:47
